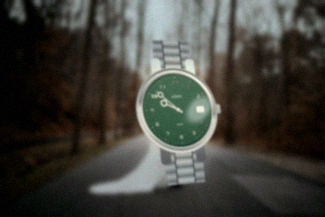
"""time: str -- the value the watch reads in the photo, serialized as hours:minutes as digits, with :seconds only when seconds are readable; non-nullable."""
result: 9:52
